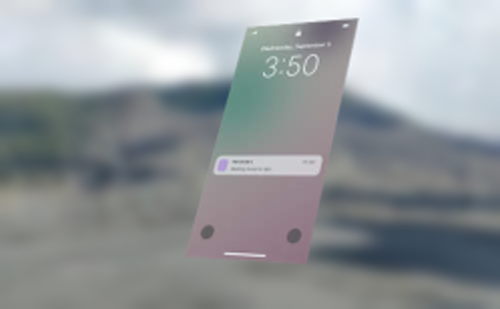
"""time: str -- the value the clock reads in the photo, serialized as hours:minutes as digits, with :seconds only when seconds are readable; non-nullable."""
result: 3:50
